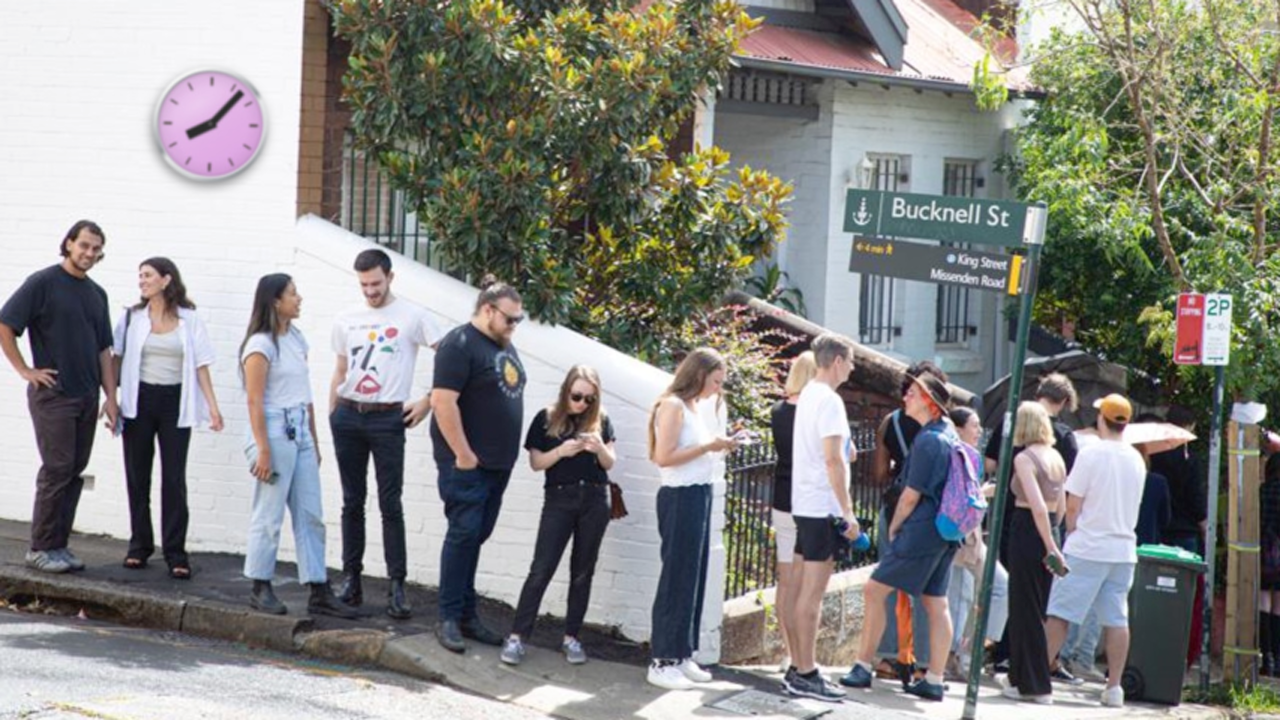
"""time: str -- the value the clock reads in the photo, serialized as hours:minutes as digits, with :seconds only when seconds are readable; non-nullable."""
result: 8:07
